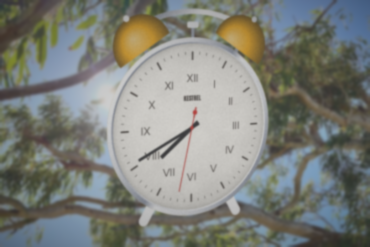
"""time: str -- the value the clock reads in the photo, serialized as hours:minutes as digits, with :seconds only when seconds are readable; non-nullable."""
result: 7:40:32
